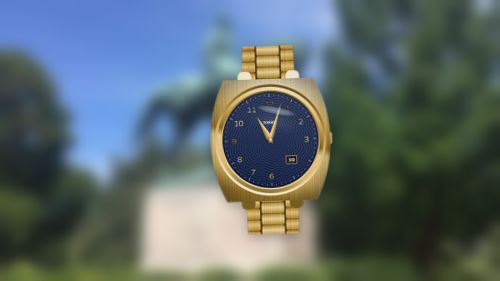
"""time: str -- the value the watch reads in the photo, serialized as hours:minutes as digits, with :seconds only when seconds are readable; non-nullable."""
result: 11:03
